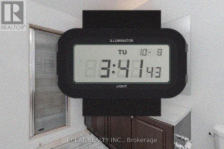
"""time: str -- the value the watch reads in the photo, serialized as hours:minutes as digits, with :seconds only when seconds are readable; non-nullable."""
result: 3:41:43
